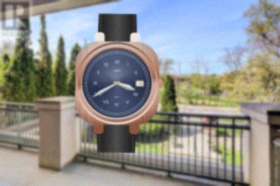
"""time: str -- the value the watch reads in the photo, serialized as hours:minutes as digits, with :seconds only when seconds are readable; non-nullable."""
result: 3:40
